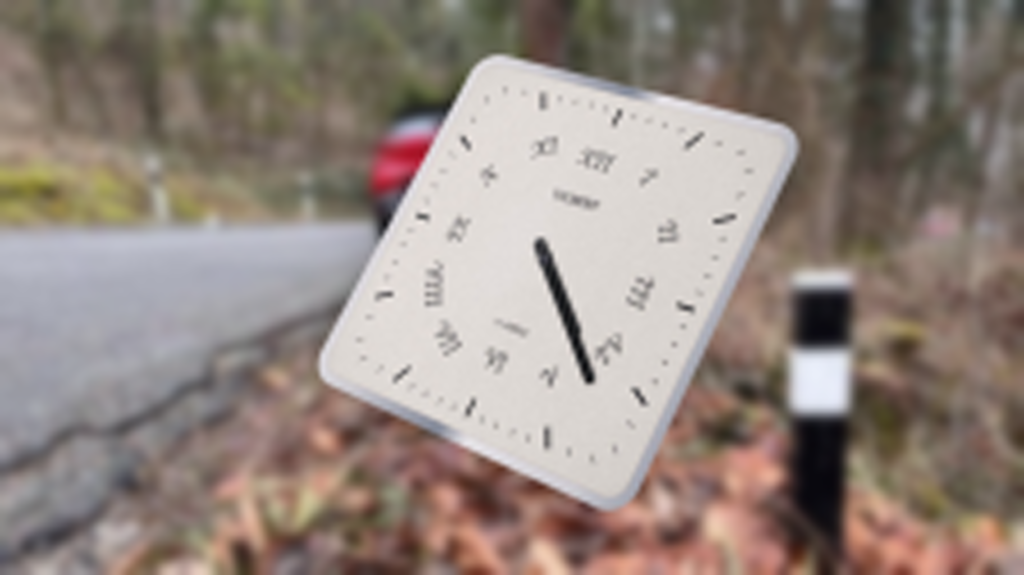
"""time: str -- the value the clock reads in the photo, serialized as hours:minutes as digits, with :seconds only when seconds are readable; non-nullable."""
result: 4:22
